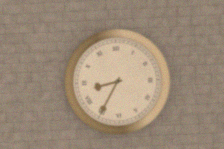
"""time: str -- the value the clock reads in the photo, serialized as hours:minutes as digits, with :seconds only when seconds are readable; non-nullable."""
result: 8:35
